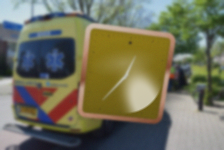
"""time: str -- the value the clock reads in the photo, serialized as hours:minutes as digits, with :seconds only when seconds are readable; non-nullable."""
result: 12:36
